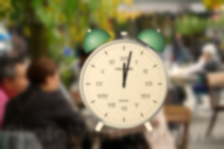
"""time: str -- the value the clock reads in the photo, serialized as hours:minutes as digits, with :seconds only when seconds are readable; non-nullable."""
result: 12:02
